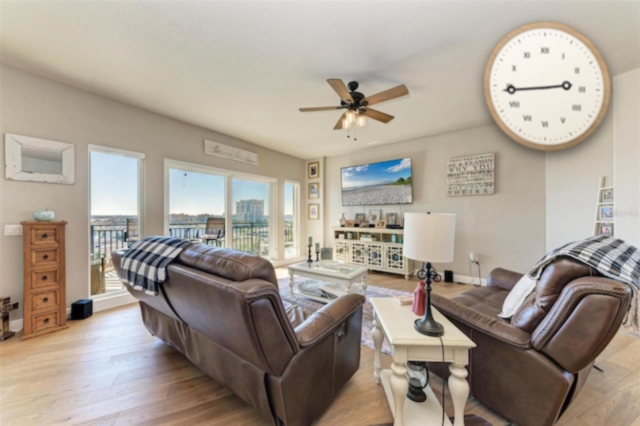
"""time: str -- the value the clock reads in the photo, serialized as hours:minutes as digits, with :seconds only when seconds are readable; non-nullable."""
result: 2:44
